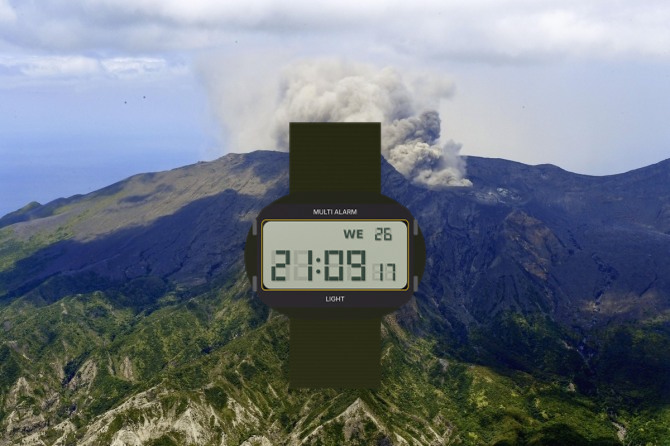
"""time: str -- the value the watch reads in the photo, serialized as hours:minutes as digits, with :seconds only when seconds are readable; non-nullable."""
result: 21:09:17
